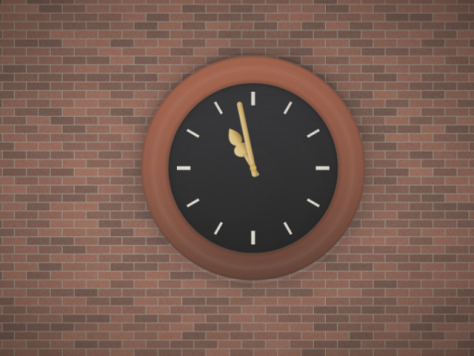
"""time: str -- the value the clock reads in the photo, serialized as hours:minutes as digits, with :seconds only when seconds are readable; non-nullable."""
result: 10:58
